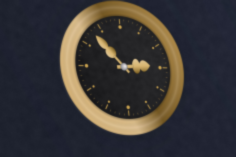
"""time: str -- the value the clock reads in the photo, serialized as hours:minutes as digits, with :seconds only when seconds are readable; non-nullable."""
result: 2:53
